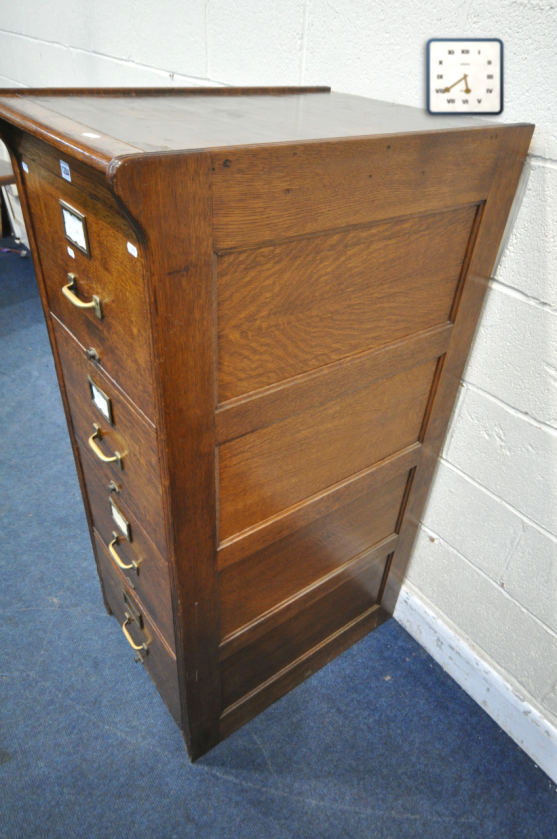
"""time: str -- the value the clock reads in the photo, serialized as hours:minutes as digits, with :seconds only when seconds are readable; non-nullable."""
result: 5:39
